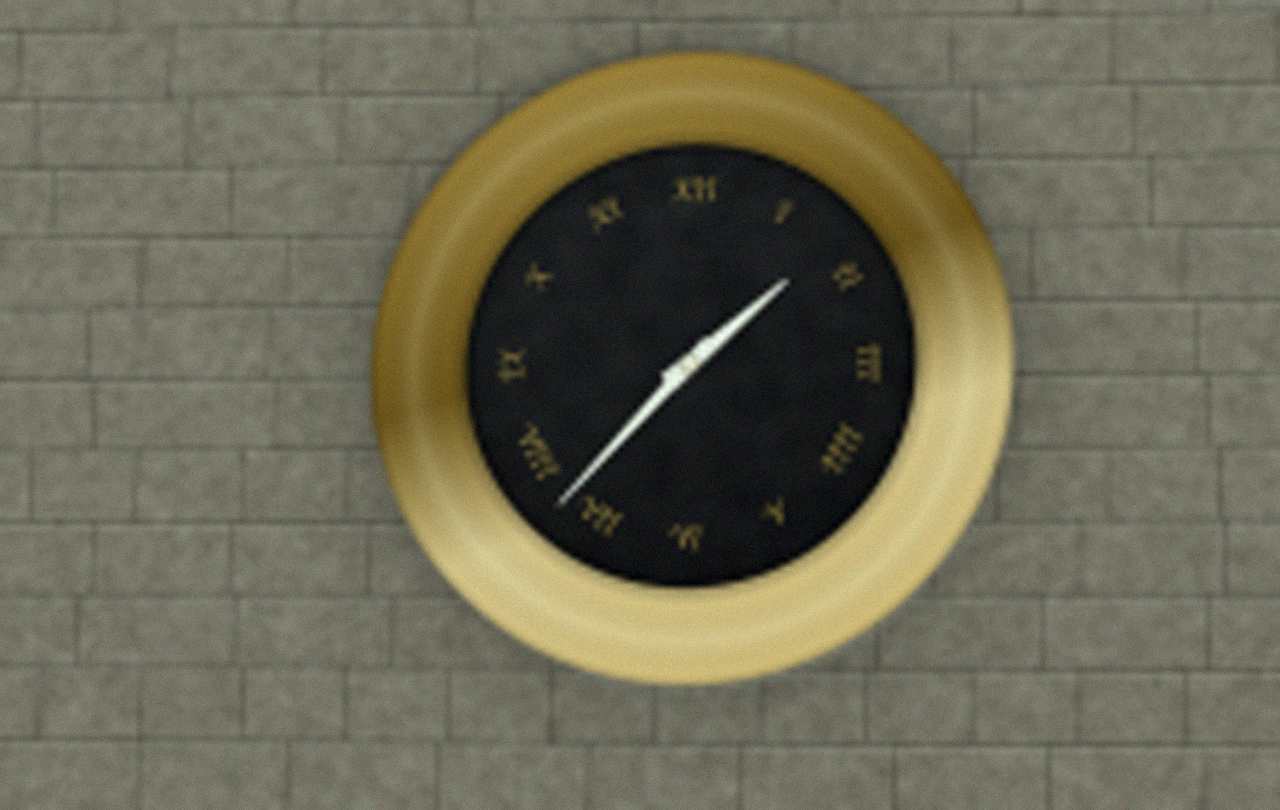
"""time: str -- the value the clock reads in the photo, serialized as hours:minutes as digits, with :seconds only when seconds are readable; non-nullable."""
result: 1:37
